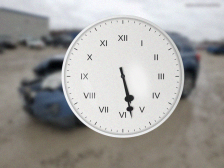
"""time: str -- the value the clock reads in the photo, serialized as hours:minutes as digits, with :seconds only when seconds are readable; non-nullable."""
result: 5:28
